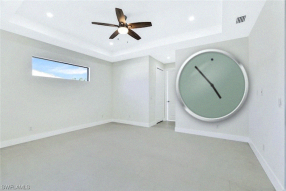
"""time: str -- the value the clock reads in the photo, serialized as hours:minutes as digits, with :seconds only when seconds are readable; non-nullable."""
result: 4:53
